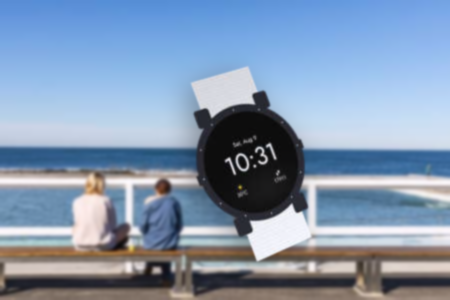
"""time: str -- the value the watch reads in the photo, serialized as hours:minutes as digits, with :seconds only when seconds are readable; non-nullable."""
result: 10:31
